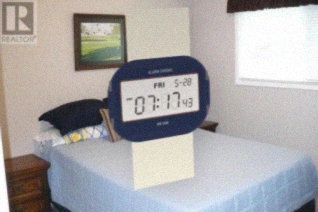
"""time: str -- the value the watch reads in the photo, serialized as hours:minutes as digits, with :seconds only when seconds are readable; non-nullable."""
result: 7:17
